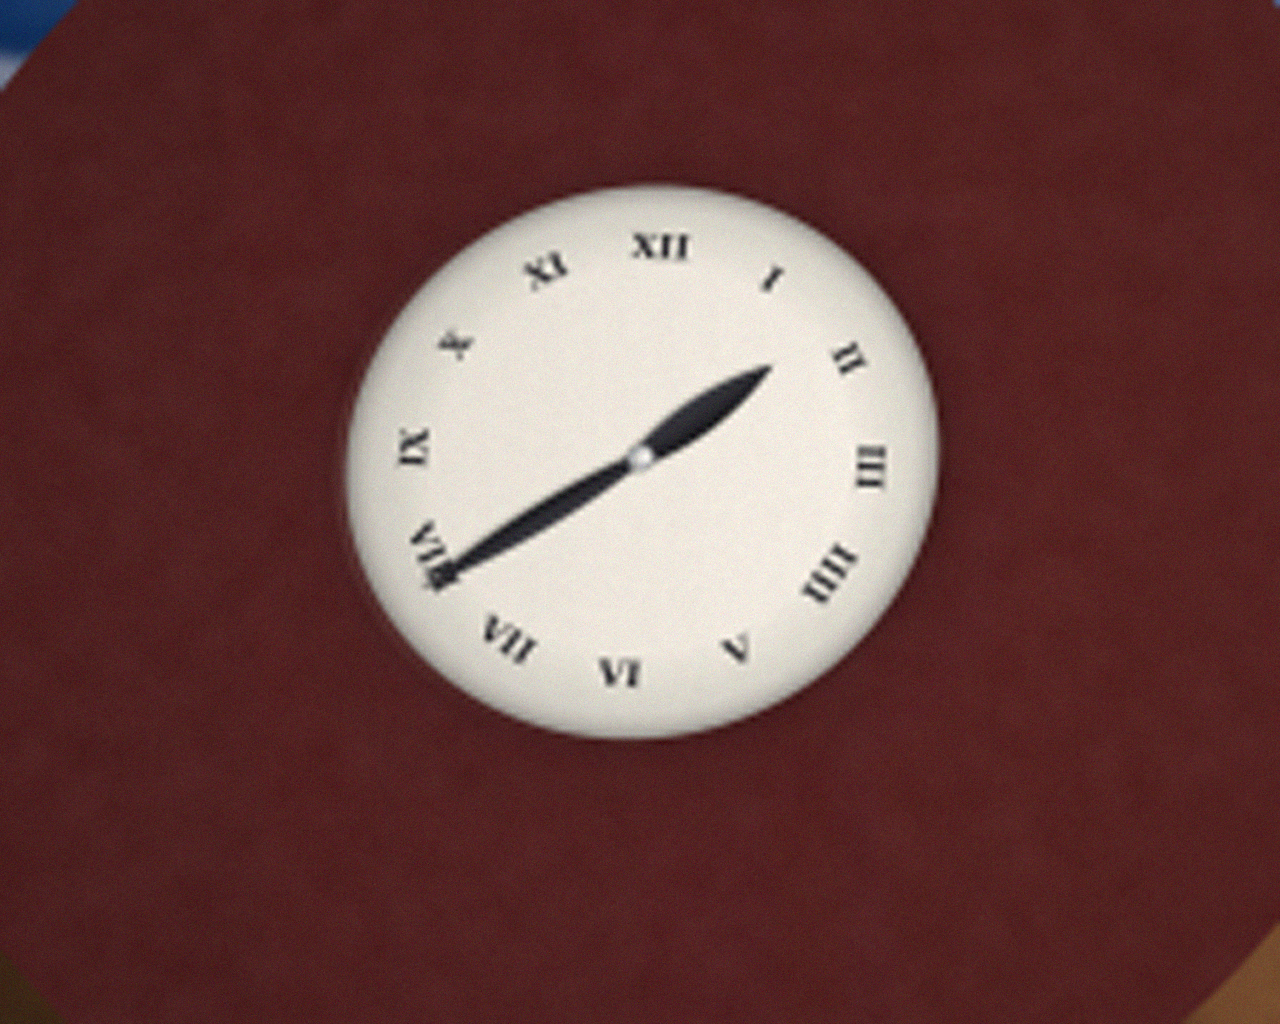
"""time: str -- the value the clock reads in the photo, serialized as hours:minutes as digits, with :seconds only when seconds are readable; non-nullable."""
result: 1:39
